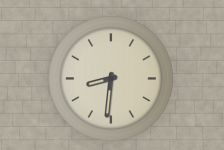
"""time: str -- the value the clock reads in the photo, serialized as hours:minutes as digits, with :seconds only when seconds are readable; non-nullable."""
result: 8:31
